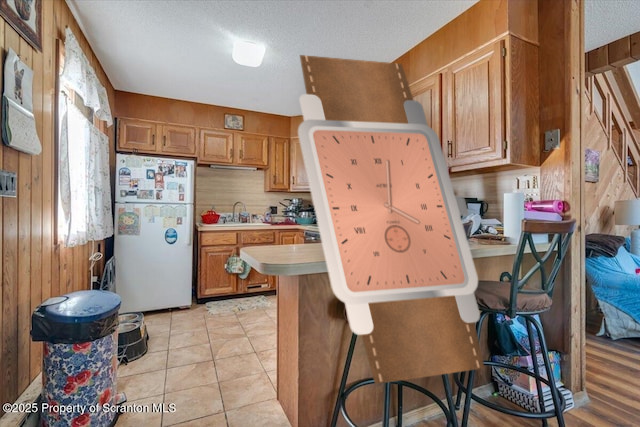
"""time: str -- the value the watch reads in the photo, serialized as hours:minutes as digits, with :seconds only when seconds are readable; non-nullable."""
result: 4:02
